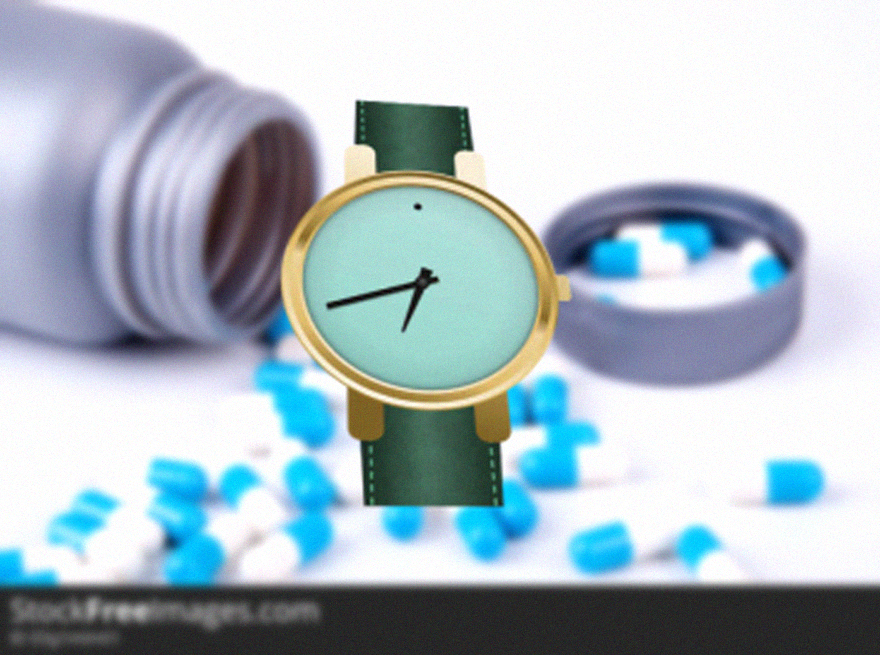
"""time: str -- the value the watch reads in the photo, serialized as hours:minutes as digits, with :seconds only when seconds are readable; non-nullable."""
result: 6:42
